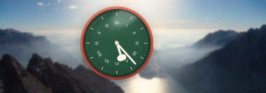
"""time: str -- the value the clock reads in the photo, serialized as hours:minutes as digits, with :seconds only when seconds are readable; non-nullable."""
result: 5:23
